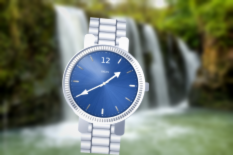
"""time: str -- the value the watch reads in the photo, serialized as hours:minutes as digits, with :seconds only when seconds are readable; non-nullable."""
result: 1:40
